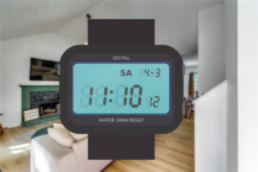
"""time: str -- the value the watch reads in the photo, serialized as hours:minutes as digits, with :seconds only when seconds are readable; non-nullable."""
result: 11:10:12
